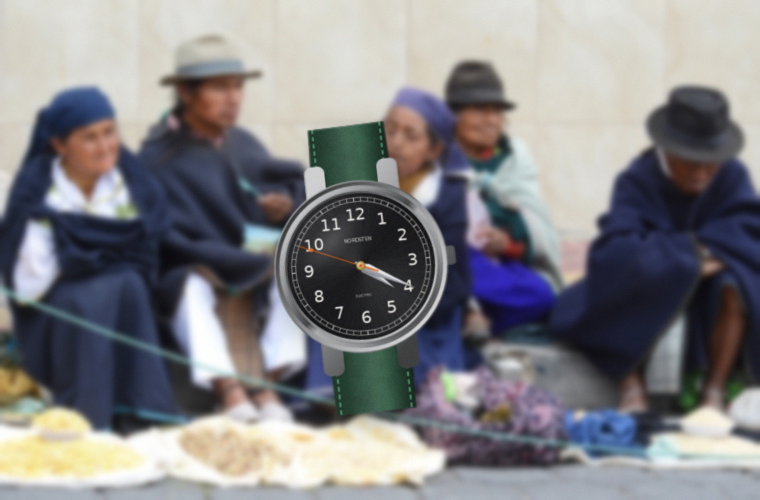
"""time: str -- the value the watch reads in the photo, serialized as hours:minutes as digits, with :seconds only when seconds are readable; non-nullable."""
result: 4:19:49
